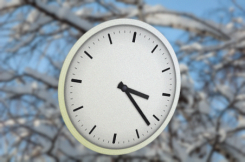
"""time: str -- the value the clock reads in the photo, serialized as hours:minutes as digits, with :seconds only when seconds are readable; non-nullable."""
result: 3:22
